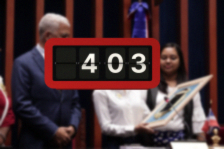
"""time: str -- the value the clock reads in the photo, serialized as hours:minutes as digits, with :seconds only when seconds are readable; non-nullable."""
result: 4:03
